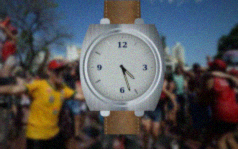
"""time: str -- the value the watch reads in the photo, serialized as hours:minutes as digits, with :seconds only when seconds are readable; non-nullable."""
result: 4:27
